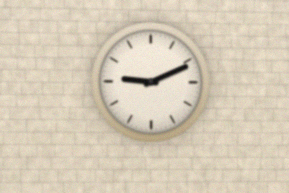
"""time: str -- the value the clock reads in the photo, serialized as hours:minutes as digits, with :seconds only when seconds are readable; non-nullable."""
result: 9:11
